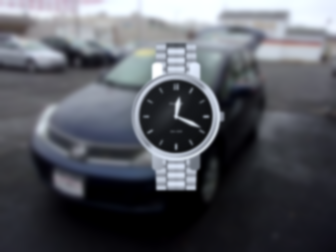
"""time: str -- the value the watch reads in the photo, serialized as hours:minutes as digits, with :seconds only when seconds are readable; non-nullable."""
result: 12:19
